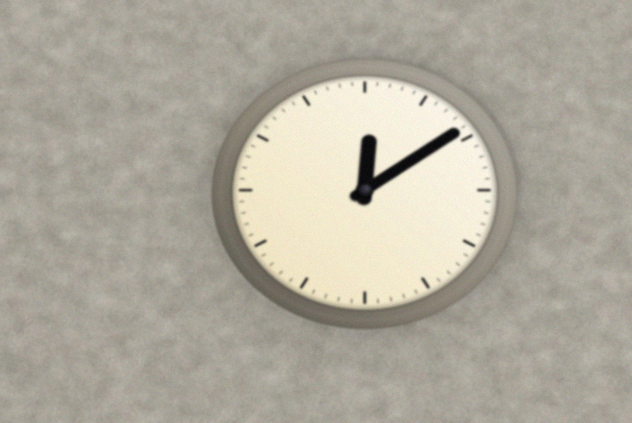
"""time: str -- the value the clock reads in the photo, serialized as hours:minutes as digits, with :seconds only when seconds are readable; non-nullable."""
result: 12:09
